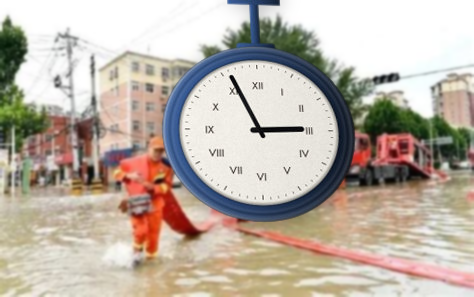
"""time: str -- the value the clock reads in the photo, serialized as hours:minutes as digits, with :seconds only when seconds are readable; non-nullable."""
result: 2:56
